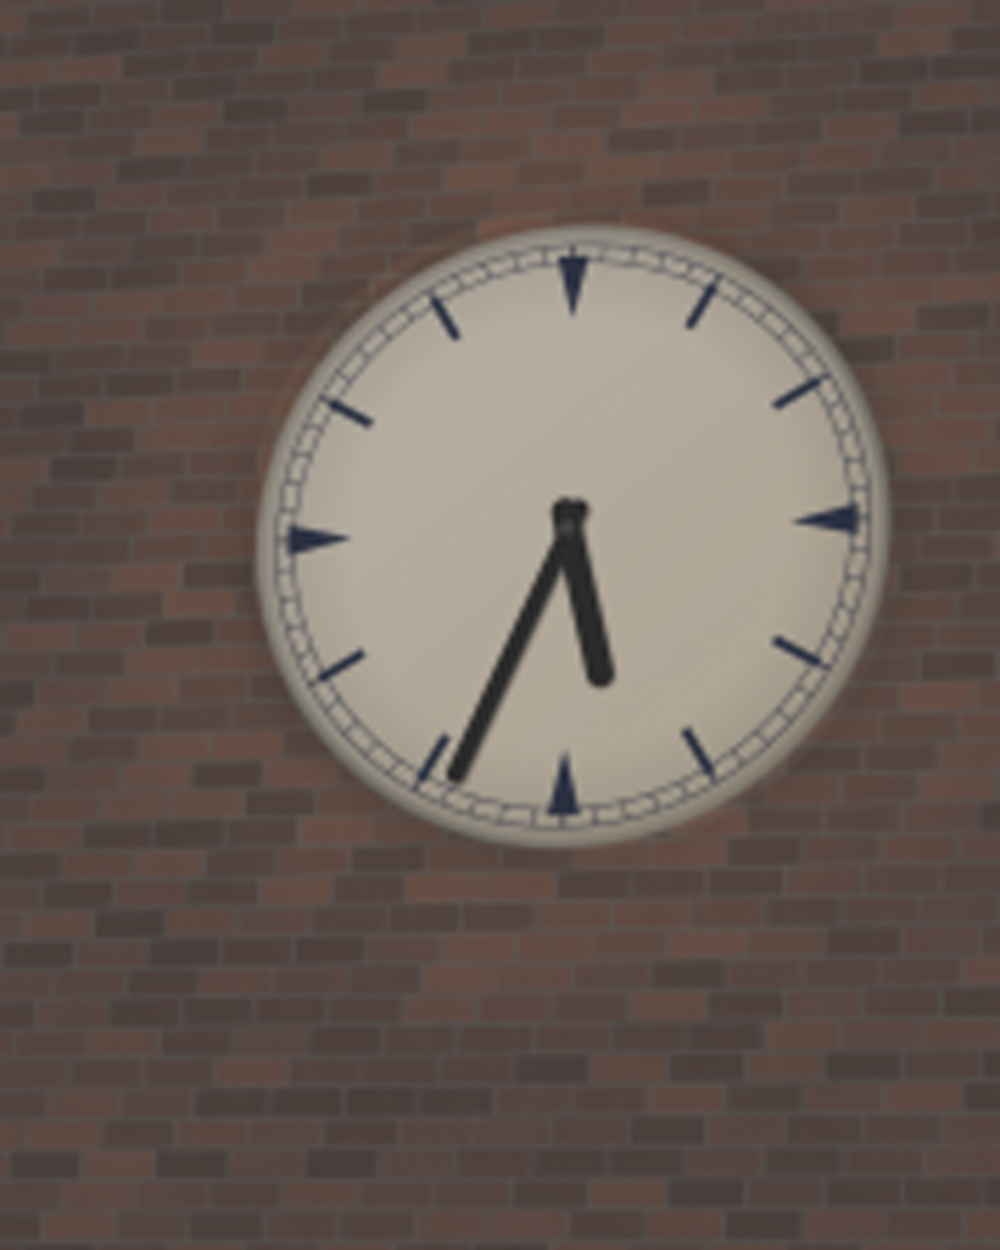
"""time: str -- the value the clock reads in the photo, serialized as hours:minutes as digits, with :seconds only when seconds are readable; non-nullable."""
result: 5:34
